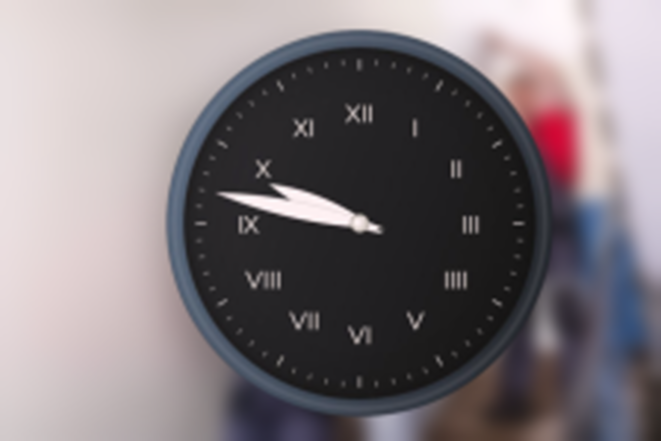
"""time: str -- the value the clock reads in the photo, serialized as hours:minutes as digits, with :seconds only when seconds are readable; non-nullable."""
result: 9:47
